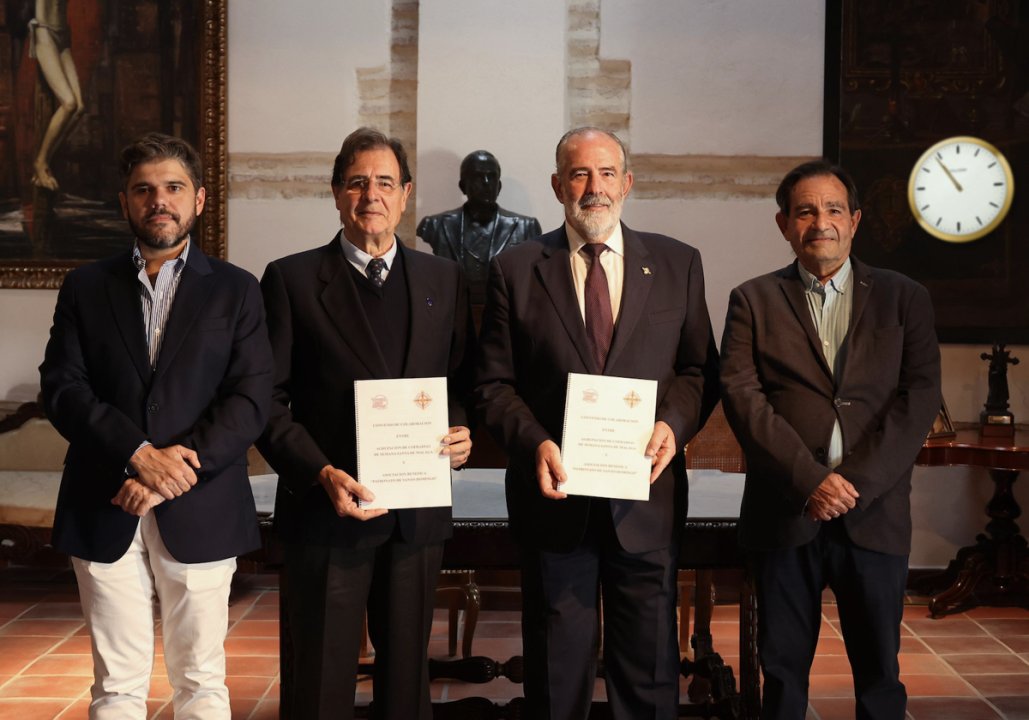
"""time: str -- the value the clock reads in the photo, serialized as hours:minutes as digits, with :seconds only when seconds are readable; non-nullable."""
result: 10:54
